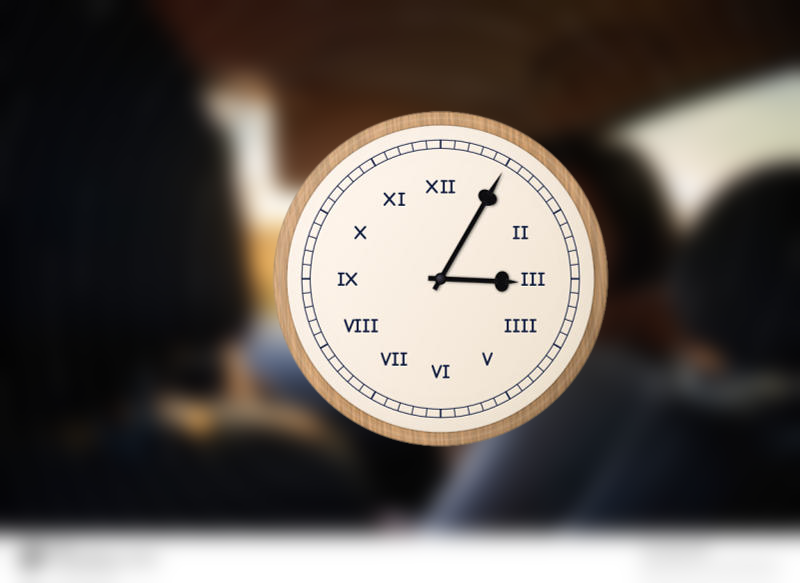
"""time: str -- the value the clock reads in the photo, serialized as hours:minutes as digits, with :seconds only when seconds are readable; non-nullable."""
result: 3:05
